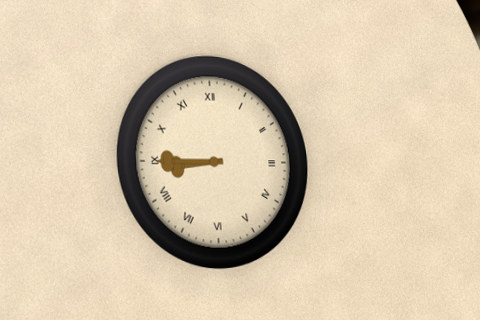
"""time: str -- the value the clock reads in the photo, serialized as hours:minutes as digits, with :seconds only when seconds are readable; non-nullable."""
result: 8:45
